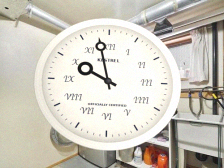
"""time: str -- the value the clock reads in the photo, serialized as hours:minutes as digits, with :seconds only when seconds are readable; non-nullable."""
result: 9:58
